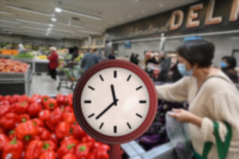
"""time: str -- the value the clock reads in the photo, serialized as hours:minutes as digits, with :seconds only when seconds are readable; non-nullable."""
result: 11:38
